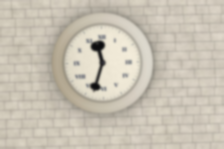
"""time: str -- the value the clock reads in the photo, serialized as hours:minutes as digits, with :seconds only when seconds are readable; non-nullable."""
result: 11:33
